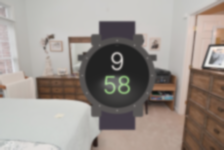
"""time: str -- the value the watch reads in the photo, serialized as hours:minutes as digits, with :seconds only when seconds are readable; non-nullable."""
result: 9:58
